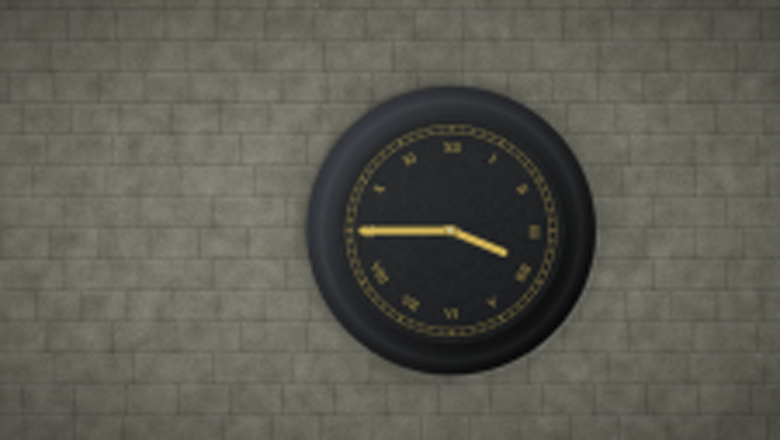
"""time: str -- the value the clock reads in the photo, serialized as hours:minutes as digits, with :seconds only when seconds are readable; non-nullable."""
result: 3:45
